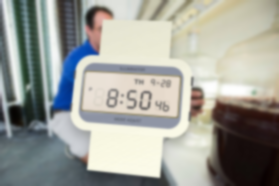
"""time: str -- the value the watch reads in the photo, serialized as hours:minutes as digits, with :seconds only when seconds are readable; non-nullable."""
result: 8:50
